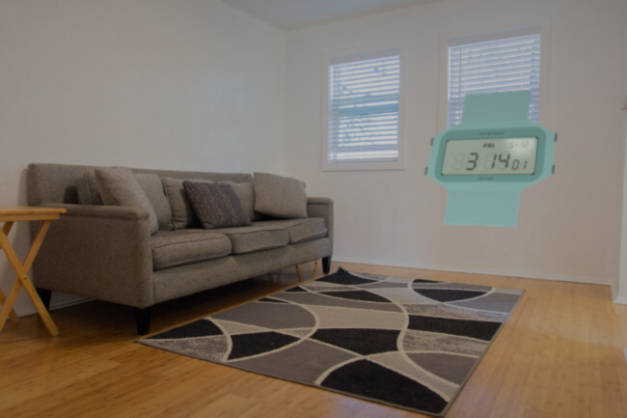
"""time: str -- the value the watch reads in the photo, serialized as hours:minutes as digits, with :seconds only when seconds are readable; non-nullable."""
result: 3:14
